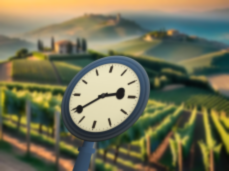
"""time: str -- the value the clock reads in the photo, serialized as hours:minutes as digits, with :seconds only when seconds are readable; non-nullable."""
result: 2:39
